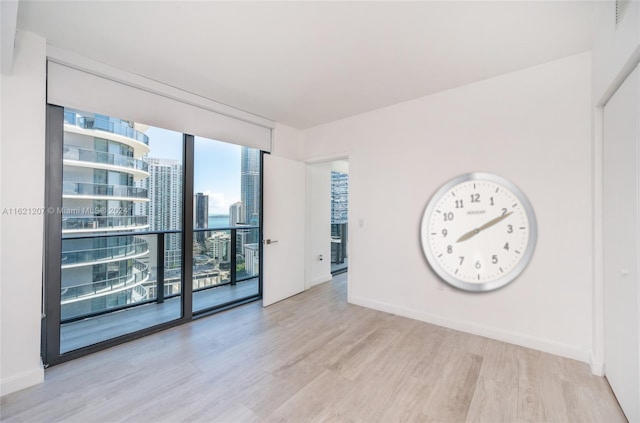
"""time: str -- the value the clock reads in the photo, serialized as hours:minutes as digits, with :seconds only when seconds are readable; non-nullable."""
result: 8:11
